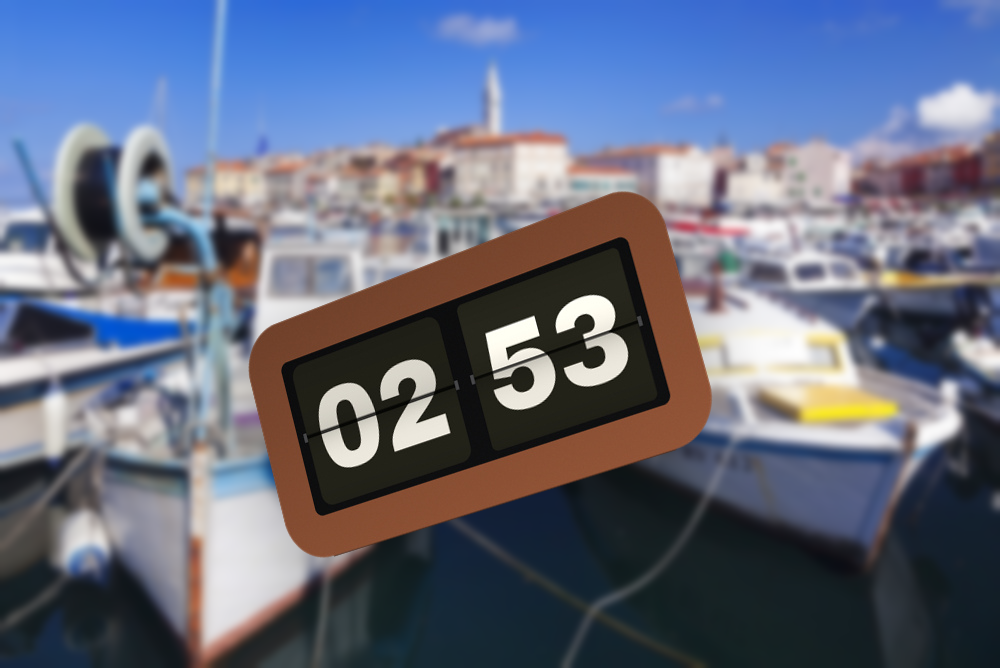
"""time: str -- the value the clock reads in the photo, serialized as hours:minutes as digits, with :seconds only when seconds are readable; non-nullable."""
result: 2:53
